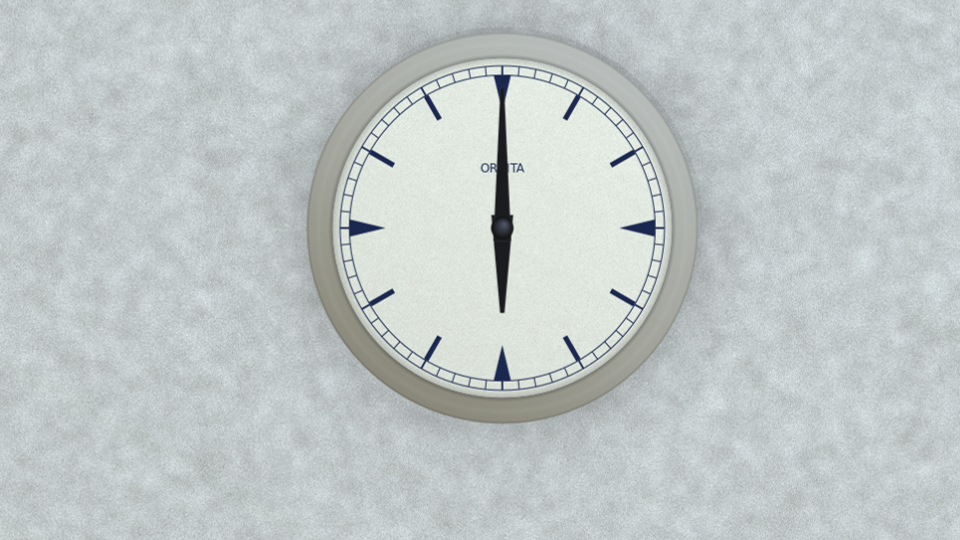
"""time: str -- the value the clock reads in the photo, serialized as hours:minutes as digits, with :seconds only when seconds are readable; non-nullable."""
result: 6:00
